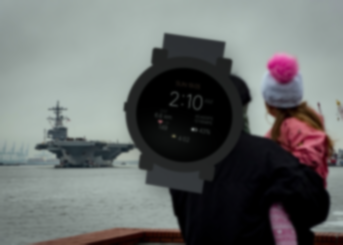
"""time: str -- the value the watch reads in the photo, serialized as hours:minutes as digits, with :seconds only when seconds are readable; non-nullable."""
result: 2:10
